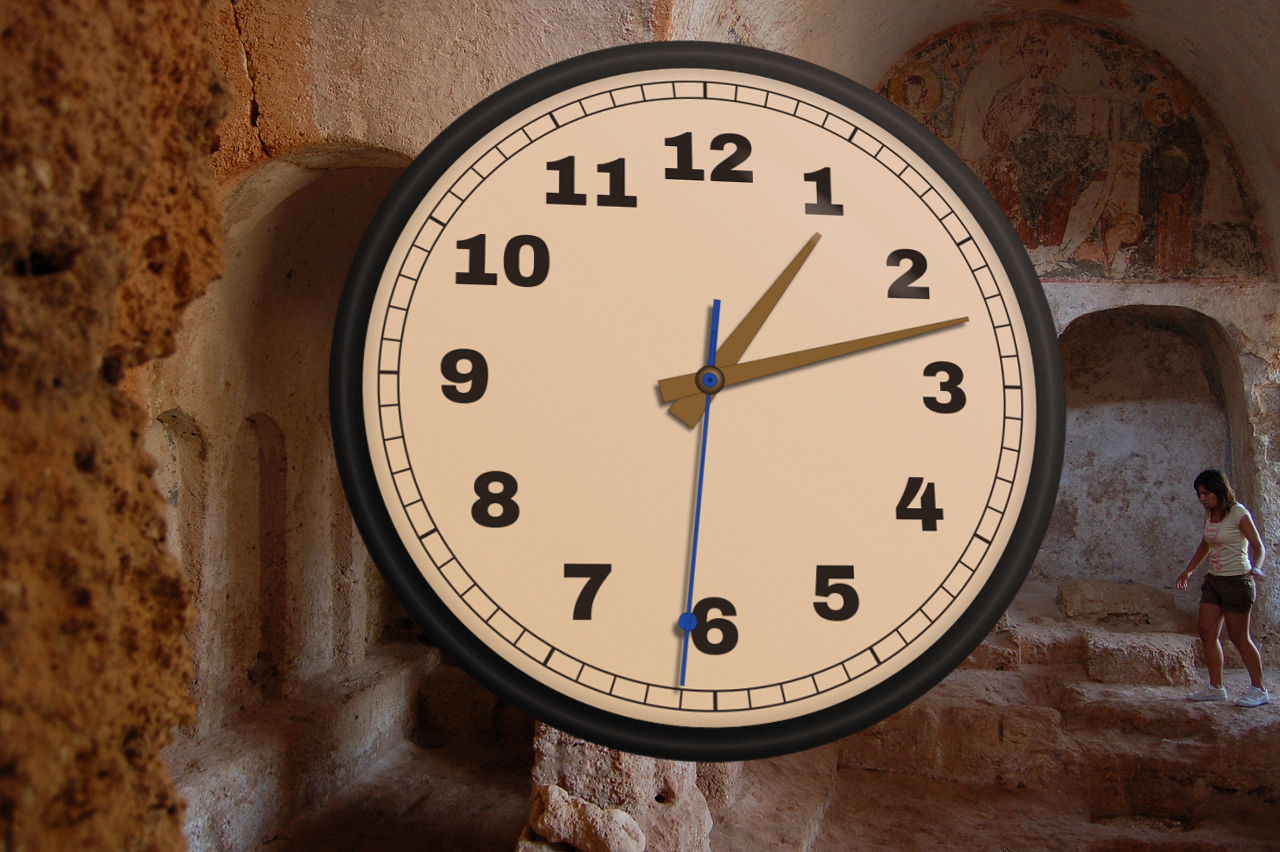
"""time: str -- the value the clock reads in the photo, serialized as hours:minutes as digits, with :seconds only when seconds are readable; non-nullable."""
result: 1:12:31
